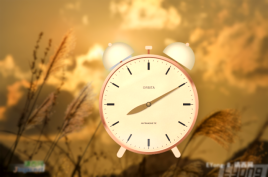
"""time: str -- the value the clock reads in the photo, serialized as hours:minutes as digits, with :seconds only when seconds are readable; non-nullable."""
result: 8:10
